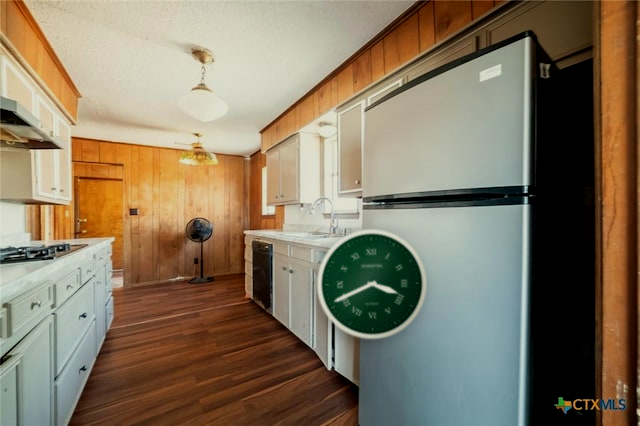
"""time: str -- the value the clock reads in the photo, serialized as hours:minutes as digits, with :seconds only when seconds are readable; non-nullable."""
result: 3:41
